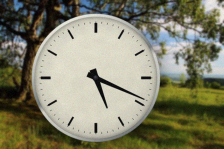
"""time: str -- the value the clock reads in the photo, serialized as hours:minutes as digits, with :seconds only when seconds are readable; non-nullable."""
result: 5:19
